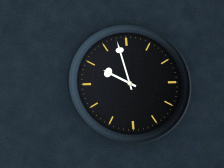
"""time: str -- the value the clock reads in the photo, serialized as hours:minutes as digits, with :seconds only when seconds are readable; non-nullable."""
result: 9:58
